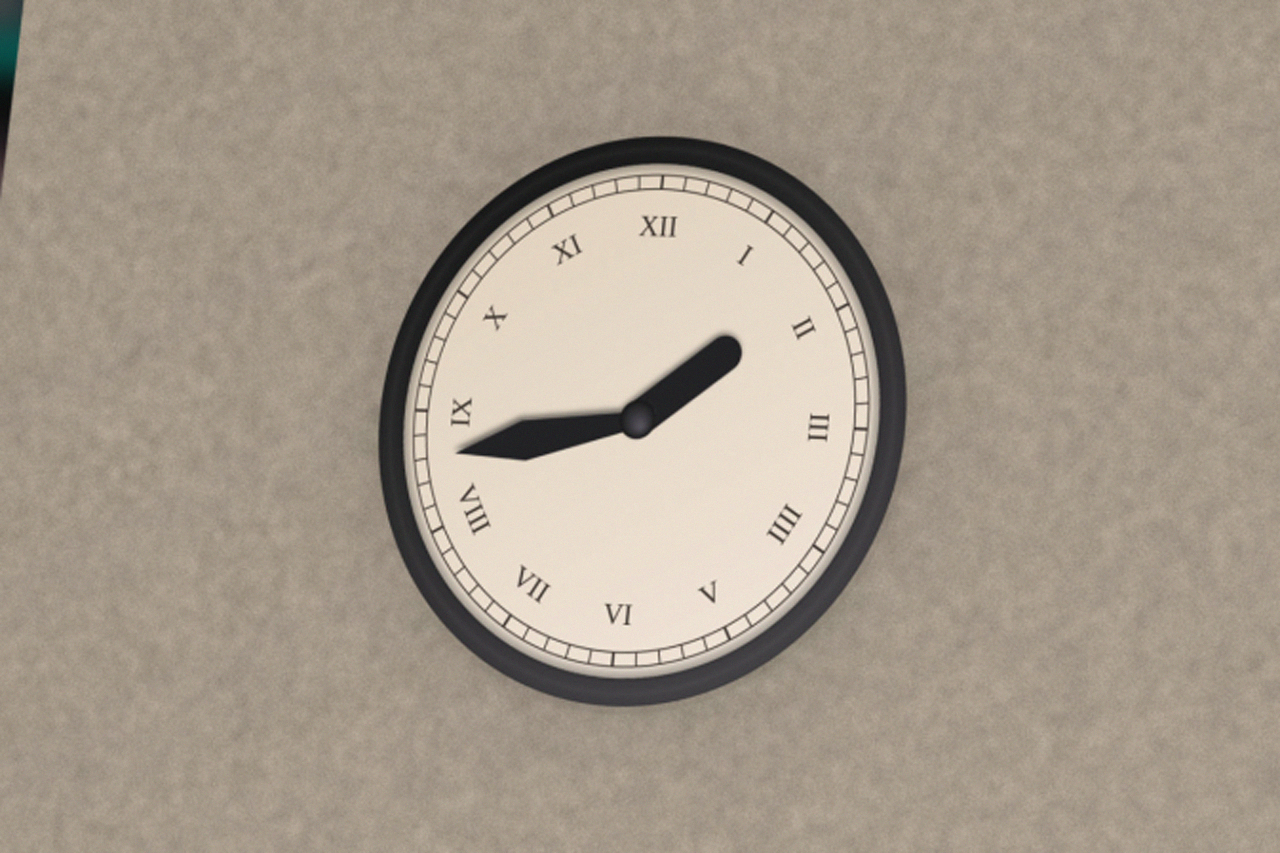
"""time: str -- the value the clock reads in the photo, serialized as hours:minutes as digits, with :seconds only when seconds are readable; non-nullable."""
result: 1:43
